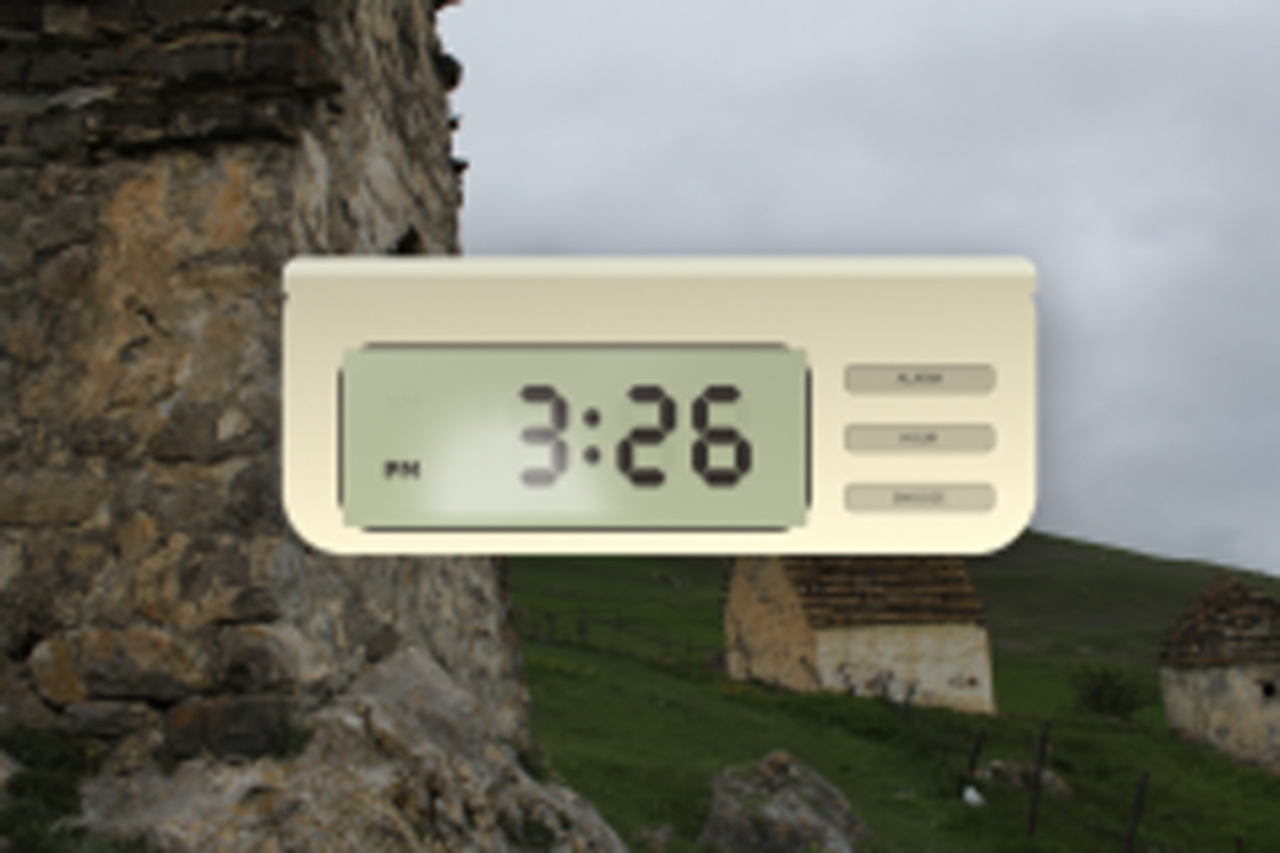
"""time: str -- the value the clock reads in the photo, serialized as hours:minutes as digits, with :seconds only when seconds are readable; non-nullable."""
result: 3:26
